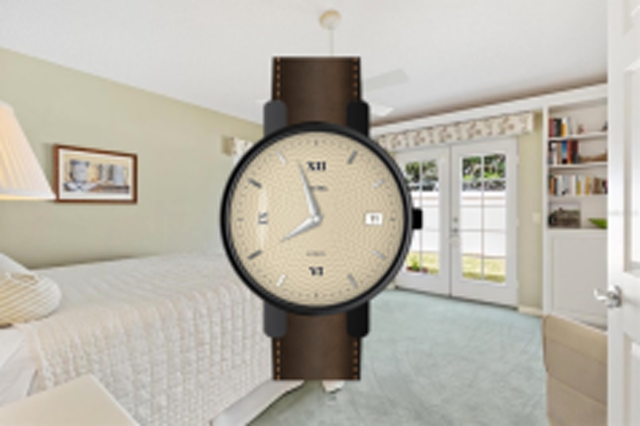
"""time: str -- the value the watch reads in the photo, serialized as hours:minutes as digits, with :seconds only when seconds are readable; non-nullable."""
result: 7:57
